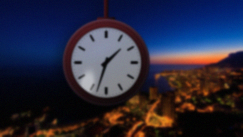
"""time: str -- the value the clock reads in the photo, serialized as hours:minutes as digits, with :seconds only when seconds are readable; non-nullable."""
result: 1:33
